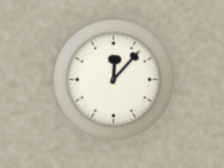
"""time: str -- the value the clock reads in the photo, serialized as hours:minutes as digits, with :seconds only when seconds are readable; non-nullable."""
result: 12:07
